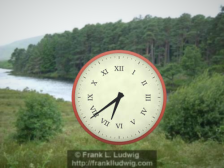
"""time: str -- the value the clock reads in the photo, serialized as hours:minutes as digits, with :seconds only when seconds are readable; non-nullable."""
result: 6:39
